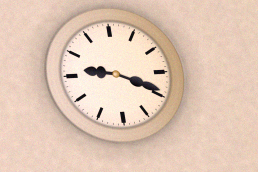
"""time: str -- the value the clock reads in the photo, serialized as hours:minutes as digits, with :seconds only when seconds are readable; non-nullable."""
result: 9:19
